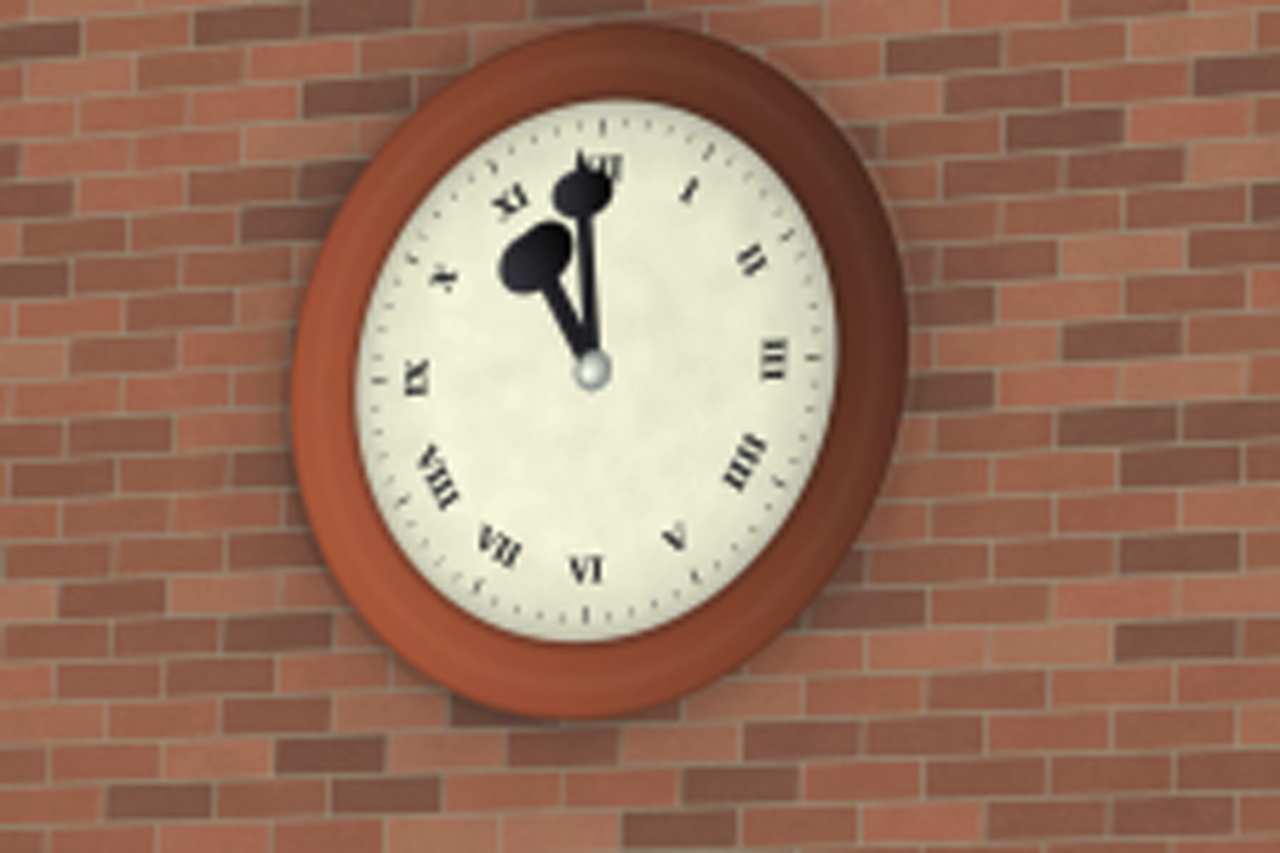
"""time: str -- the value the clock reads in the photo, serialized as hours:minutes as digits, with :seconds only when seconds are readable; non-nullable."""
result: 10:59
